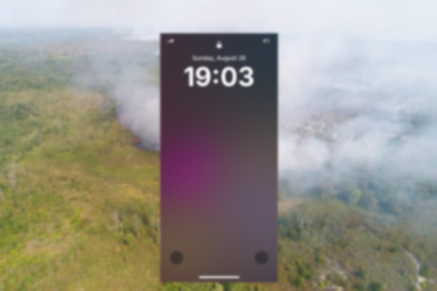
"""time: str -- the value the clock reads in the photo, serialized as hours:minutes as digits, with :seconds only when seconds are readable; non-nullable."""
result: 19:03
